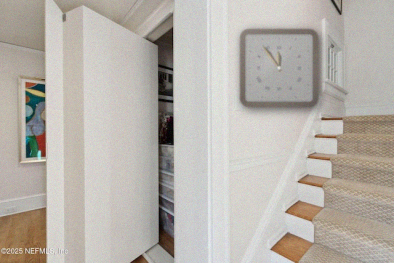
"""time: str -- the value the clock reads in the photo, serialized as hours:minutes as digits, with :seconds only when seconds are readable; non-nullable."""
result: 11:54
